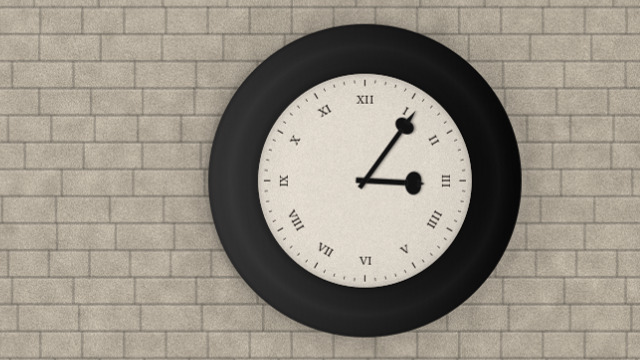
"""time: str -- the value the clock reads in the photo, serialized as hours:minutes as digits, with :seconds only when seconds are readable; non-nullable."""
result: 3:06
